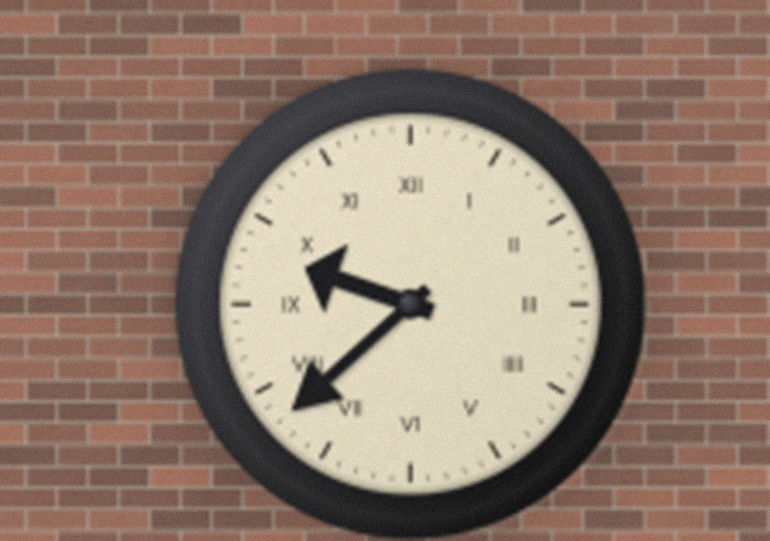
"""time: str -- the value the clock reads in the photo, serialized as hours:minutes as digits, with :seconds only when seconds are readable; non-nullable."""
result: 9:38
